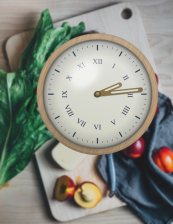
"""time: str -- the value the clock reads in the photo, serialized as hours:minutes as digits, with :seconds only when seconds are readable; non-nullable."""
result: 2:14
